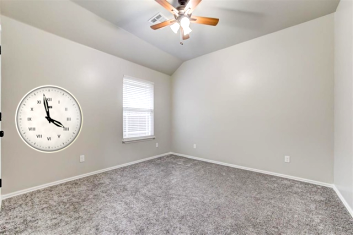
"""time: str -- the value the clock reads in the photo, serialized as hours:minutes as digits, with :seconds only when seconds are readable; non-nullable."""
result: 3:58
